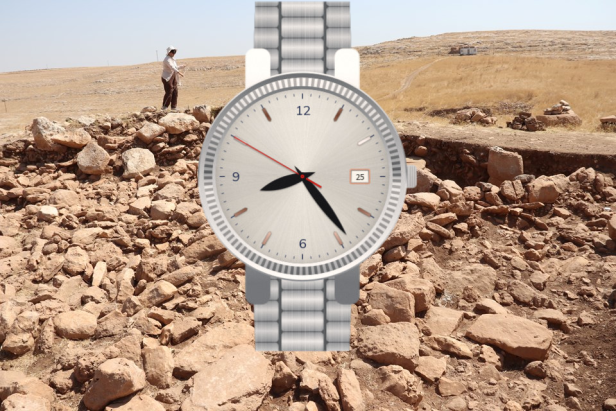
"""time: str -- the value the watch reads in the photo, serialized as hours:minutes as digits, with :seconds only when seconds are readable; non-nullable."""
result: 8:23:50
